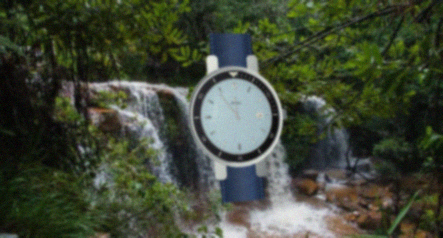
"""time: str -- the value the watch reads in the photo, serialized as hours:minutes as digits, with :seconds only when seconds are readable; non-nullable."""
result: 11:54
